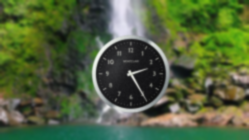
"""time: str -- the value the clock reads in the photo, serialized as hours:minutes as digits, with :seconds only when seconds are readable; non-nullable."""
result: 2:25
